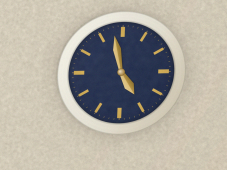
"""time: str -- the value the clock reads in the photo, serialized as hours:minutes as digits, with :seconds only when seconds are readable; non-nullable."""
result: 4:58
